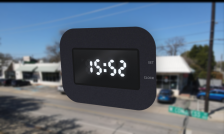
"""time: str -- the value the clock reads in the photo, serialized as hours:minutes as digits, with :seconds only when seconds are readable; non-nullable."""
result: 15:52
